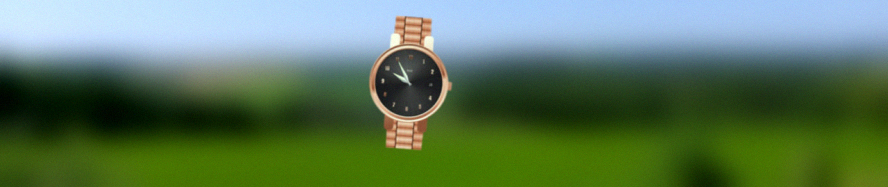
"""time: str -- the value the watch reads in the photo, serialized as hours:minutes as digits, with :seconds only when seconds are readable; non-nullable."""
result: 9:55
